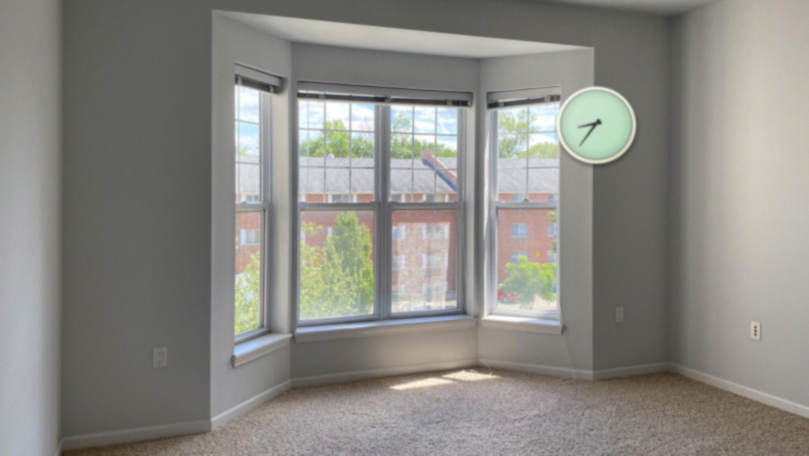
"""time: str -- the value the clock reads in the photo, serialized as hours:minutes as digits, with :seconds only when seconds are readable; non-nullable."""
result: 8:36
